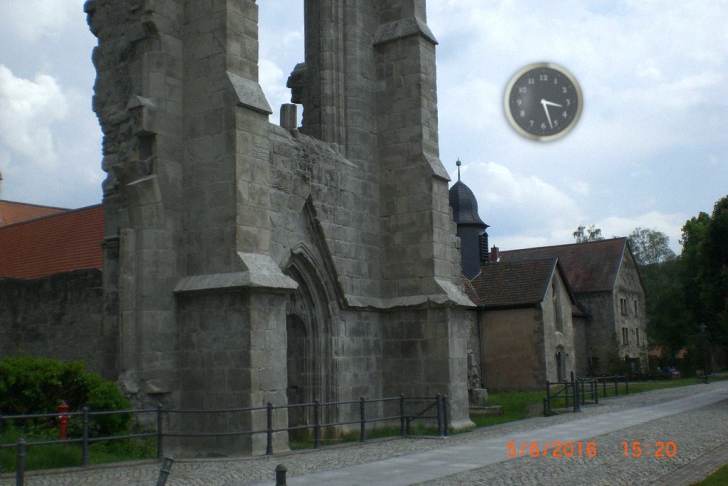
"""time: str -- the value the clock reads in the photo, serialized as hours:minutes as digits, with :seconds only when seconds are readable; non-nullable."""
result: 3:27
